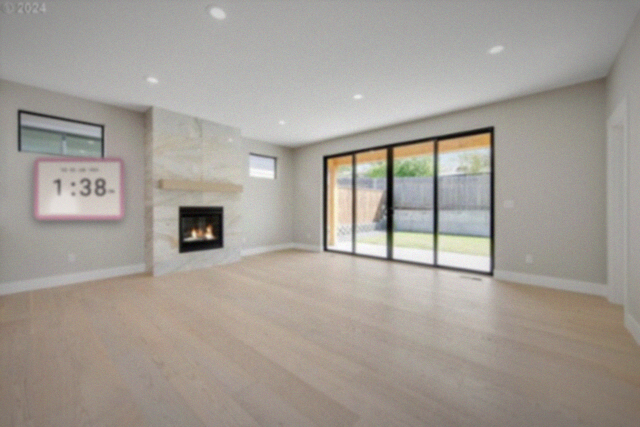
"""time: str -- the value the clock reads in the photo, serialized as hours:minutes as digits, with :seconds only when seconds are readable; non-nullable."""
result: 1:38
